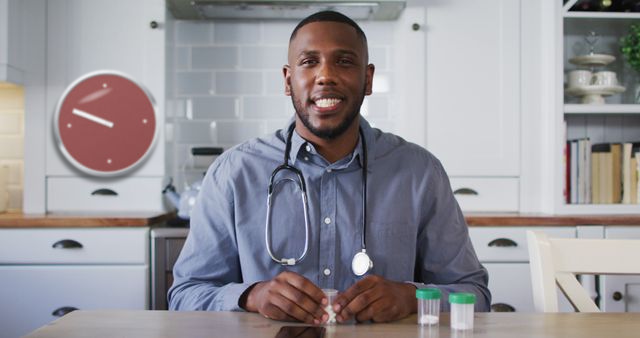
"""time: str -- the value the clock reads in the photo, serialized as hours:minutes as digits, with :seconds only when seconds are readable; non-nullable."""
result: 9:49
